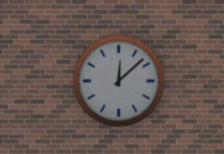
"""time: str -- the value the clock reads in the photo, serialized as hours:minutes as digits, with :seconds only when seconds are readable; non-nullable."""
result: 12:08
